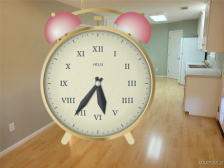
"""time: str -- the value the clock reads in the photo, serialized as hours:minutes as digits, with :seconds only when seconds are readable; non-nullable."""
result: 5:36
